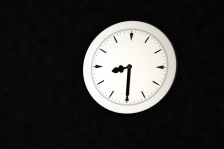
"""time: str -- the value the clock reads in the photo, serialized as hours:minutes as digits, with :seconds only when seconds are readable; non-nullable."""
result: 8:30
